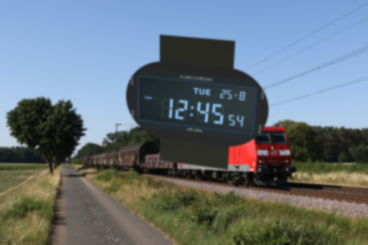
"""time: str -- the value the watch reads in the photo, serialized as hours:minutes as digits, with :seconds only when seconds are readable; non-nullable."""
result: 12:45:54
